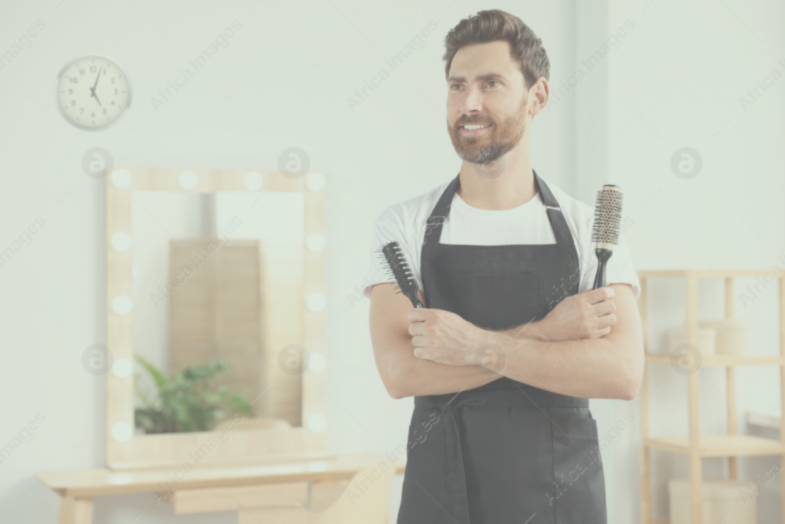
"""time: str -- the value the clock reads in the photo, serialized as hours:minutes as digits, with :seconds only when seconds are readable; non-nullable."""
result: 5:03
